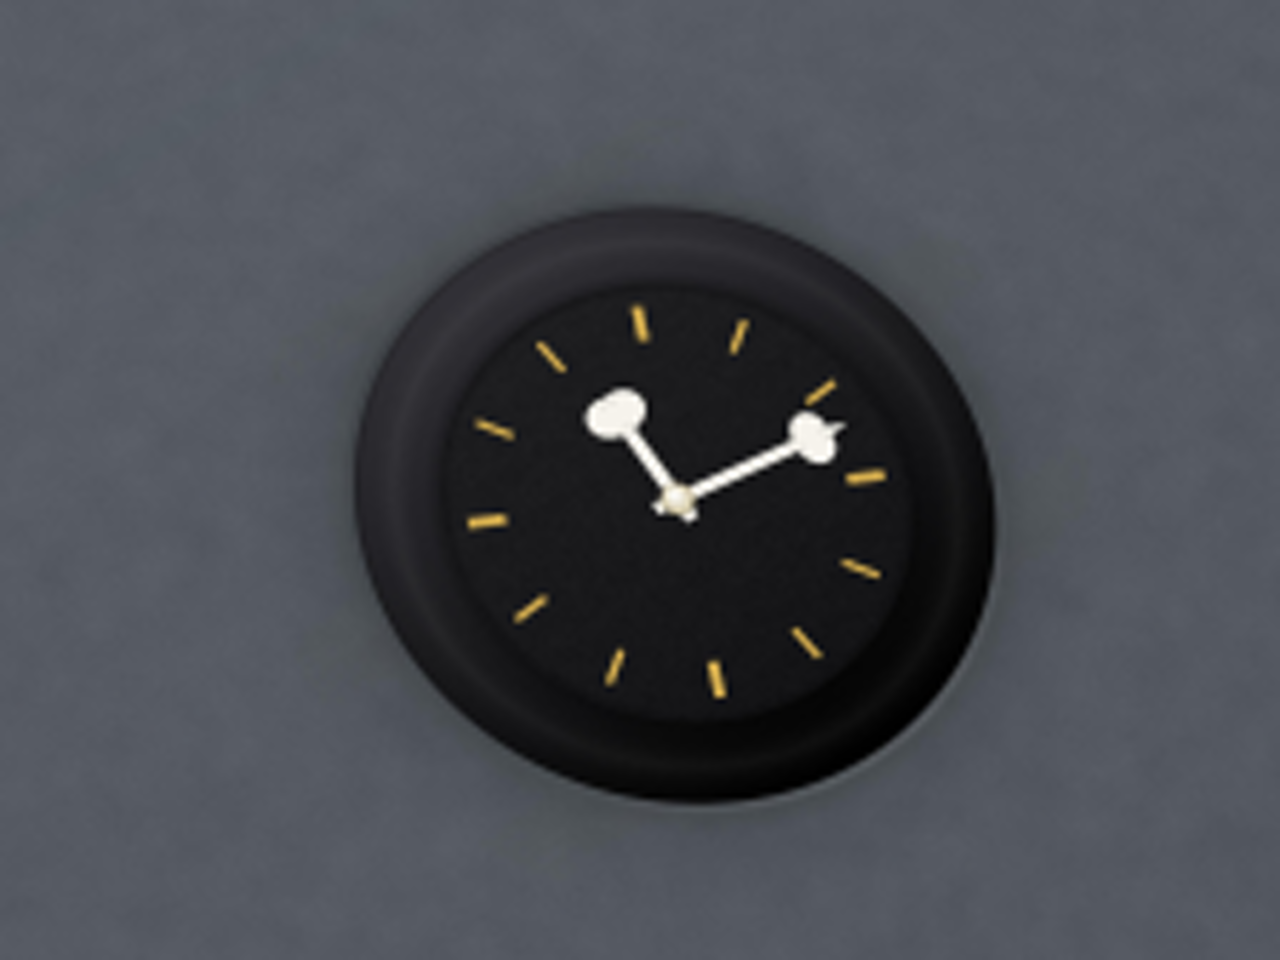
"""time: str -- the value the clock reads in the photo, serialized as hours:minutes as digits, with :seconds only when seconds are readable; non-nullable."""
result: 11:12
